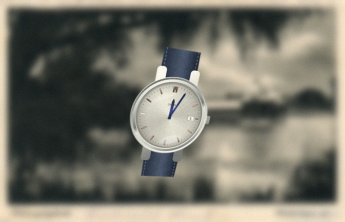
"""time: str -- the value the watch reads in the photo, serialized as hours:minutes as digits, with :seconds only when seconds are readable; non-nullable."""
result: 12:04
